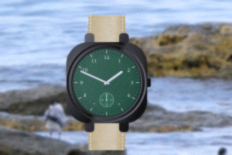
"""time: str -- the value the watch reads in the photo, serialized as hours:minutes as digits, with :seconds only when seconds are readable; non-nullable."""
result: 1:49
